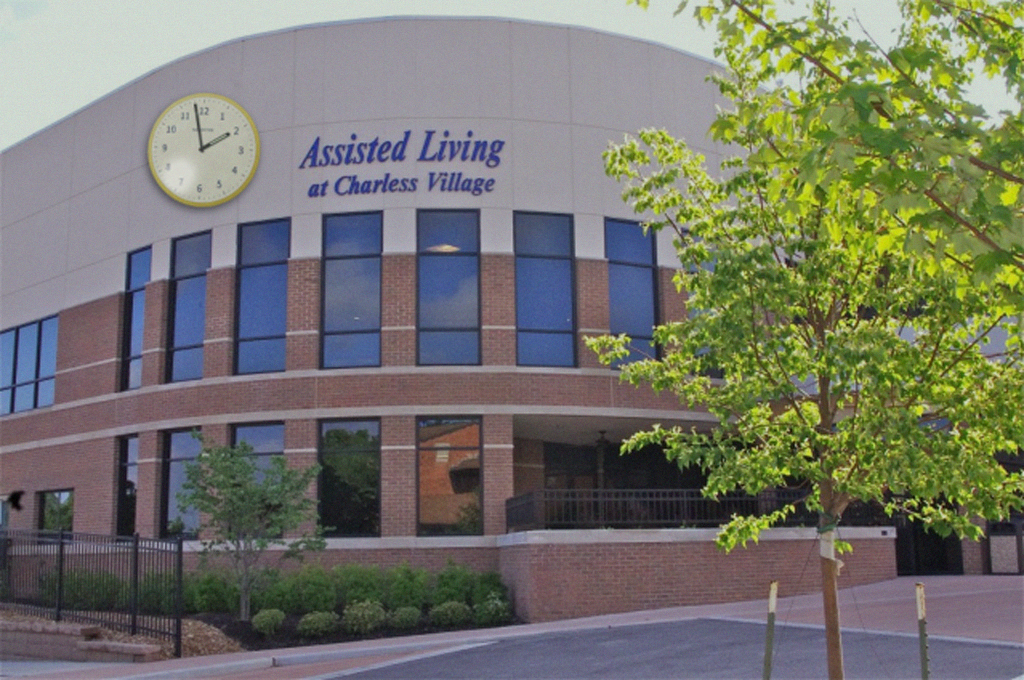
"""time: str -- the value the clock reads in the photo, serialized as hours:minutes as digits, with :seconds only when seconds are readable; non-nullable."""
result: 1:58
